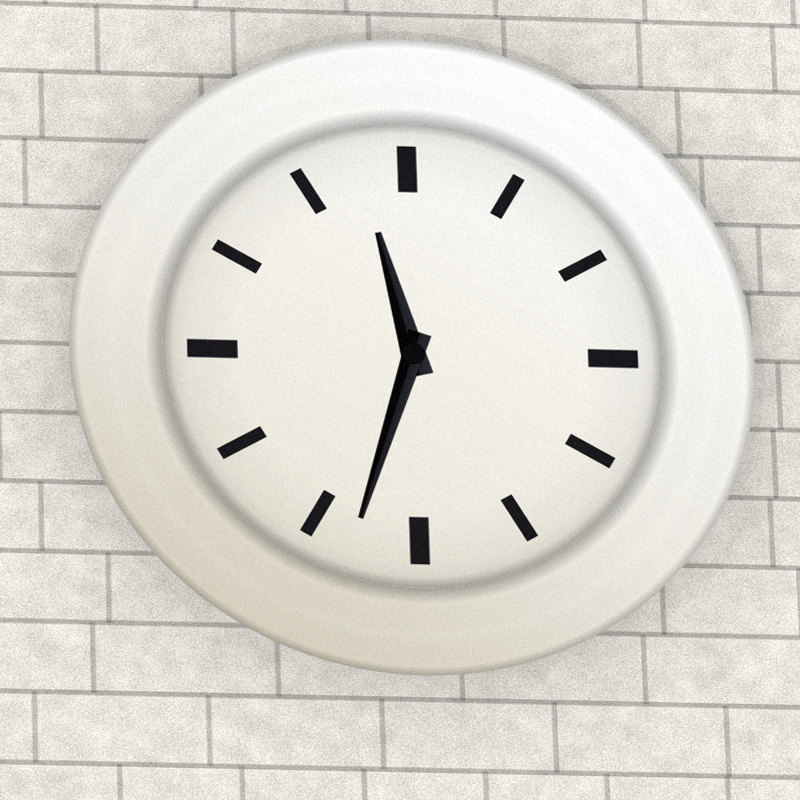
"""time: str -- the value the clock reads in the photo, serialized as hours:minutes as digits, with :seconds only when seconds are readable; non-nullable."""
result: 11:33
